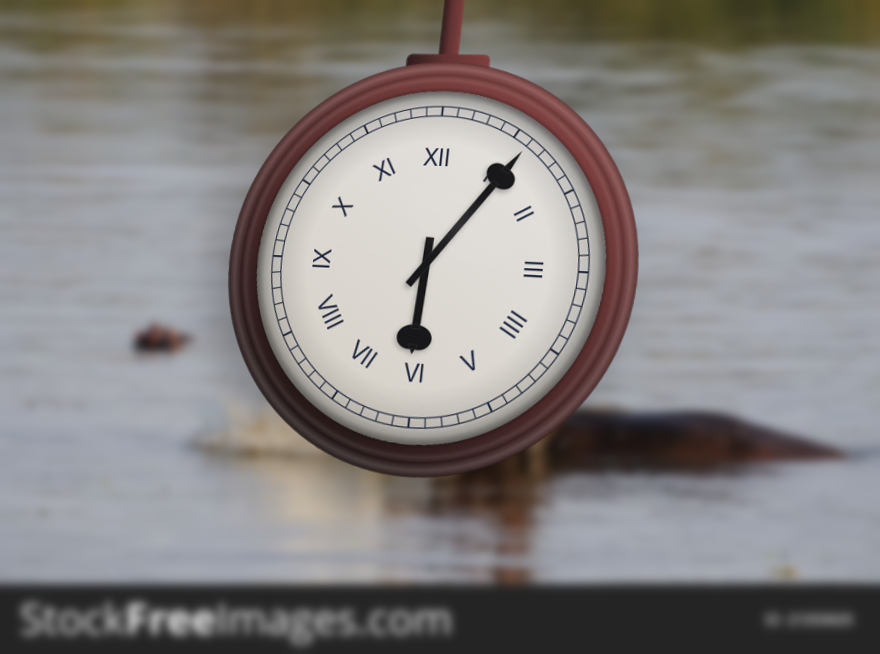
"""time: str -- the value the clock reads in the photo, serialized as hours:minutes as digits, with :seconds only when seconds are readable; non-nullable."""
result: 6:06
